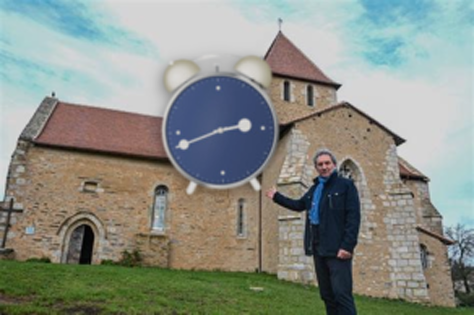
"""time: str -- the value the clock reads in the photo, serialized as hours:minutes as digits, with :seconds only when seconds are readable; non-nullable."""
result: 2:42
